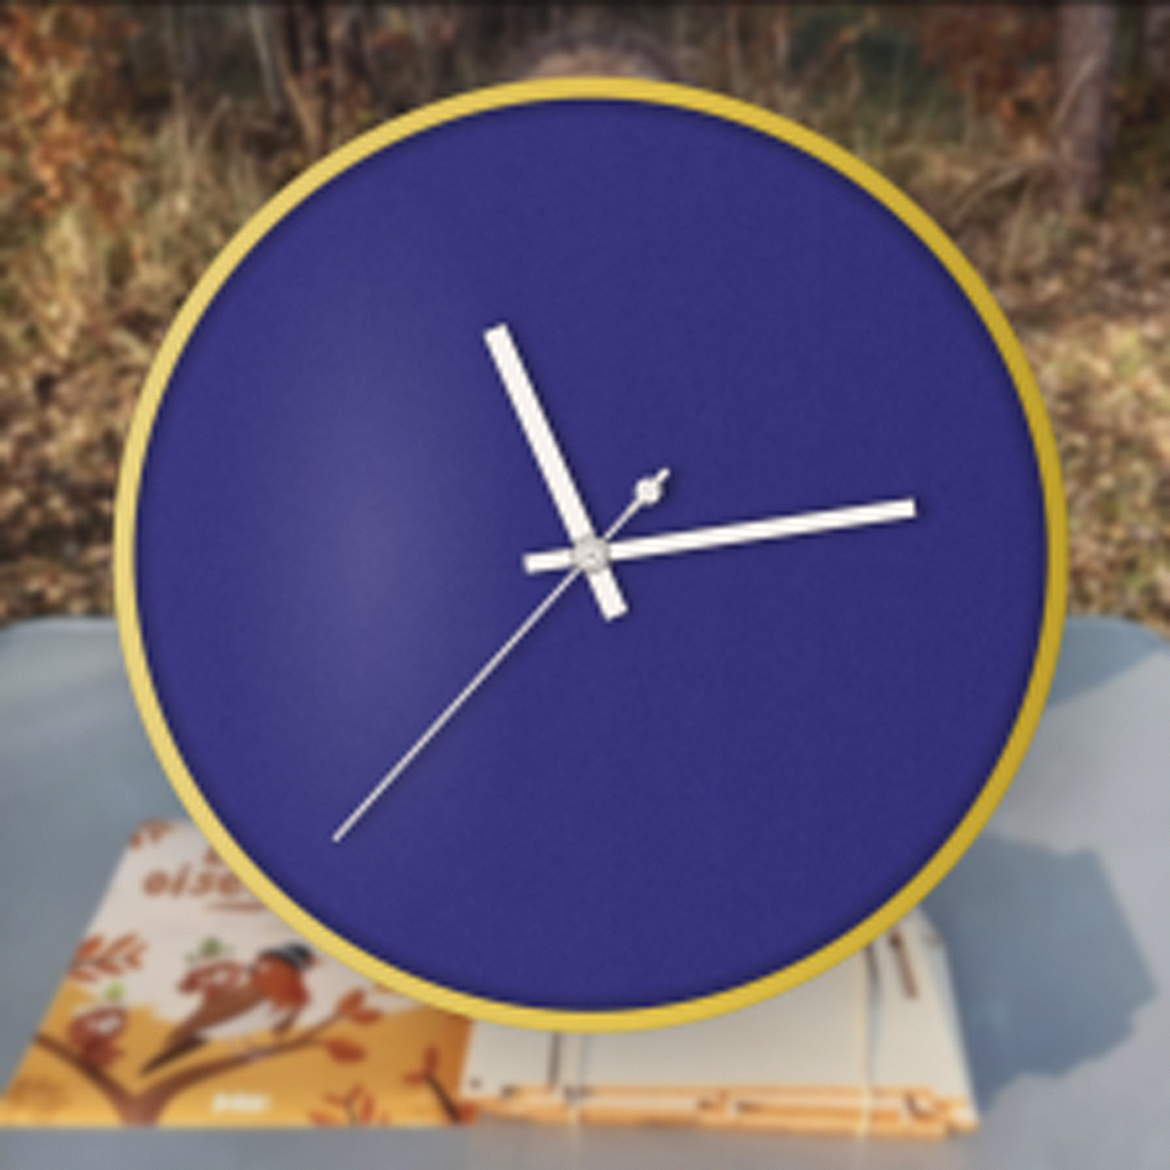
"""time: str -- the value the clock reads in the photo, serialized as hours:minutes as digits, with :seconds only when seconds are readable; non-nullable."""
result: 11:13:37
